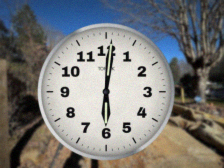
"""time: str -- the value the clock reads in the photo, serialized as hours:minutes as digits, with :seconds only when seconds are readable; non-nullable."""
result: 6:01
